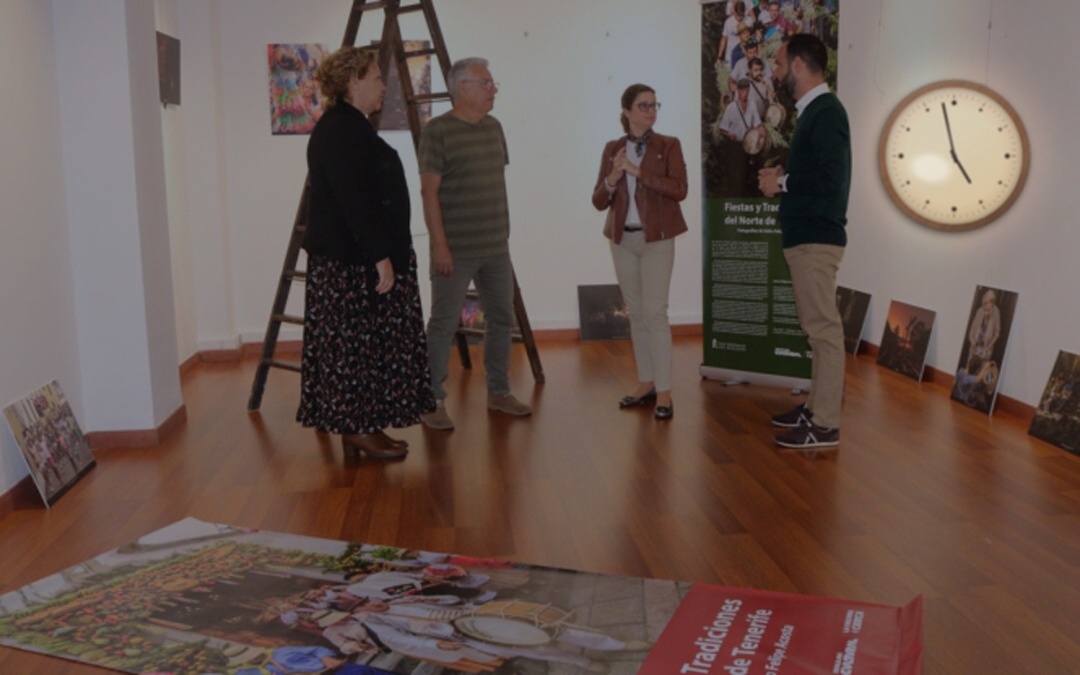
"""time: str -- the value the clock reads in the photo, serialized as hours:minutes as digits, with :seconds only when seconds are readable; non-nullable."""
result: 4:58
